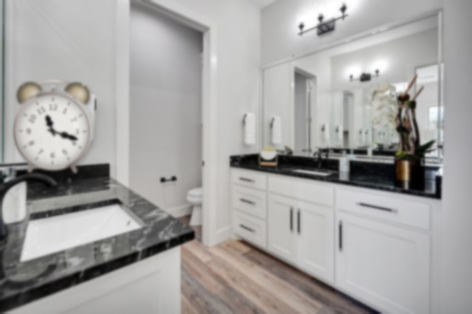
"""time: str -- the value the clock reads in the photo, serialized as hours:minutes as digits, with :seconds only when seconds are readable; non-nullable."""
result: 11:18
